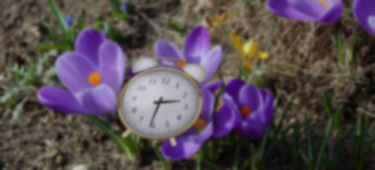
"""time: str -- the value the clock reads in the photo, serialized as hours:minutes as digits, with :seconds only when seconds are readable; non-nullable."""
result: 2:31
